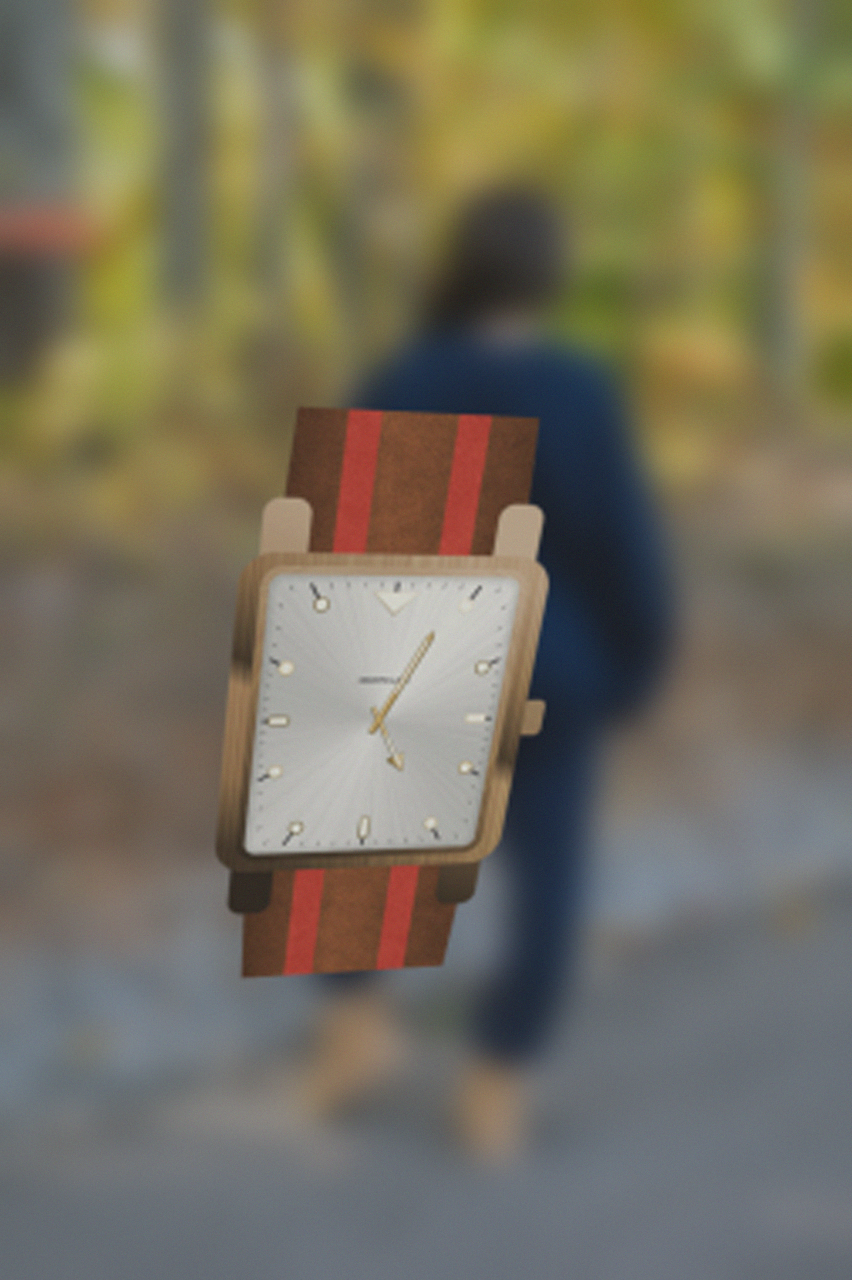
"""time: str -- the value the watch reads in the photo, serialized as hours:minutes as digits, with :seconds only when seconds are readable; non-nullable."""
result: 5:04
